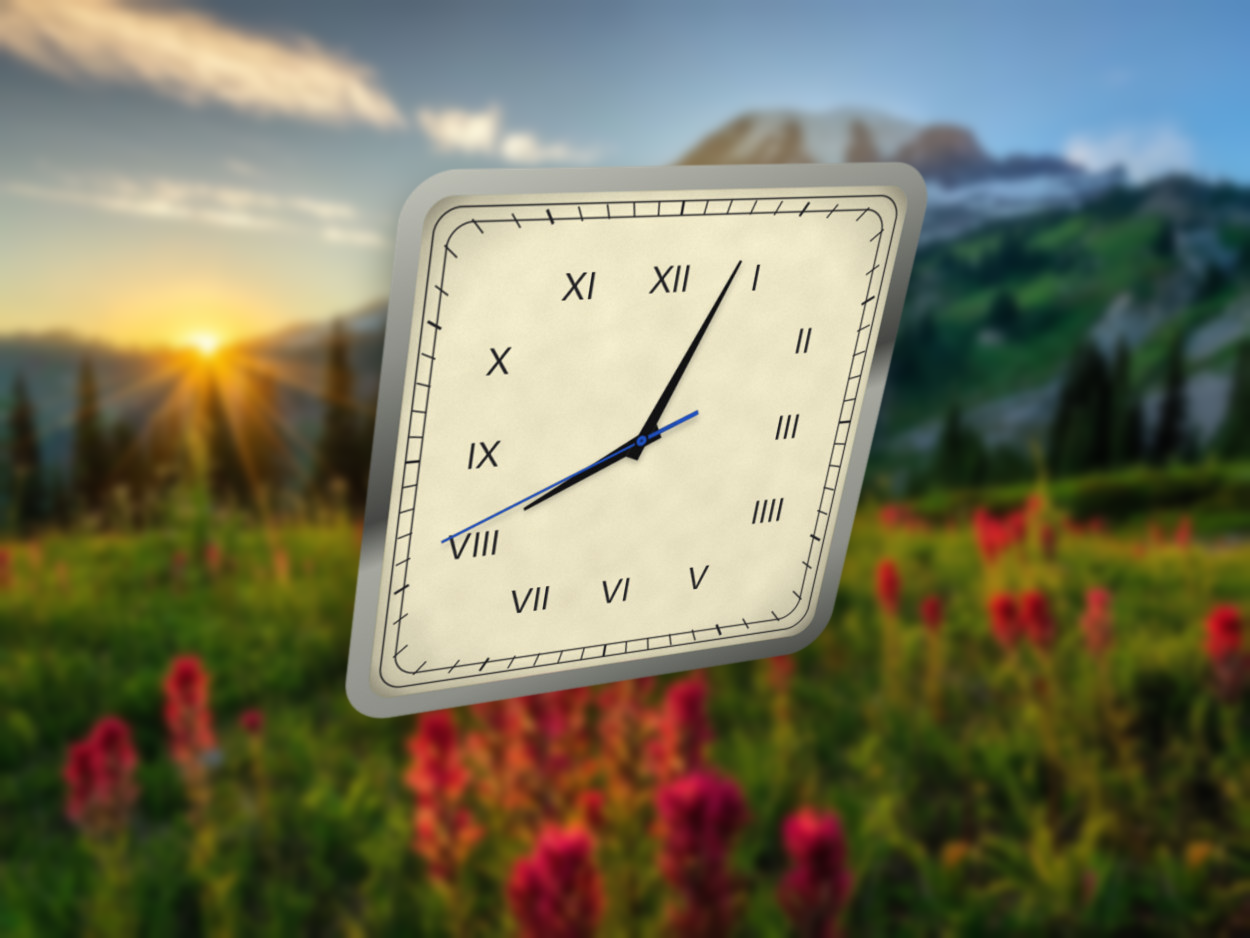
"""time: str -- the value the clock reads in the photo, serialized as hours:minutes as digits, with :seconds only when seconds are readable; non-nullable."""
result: 8:03:41
